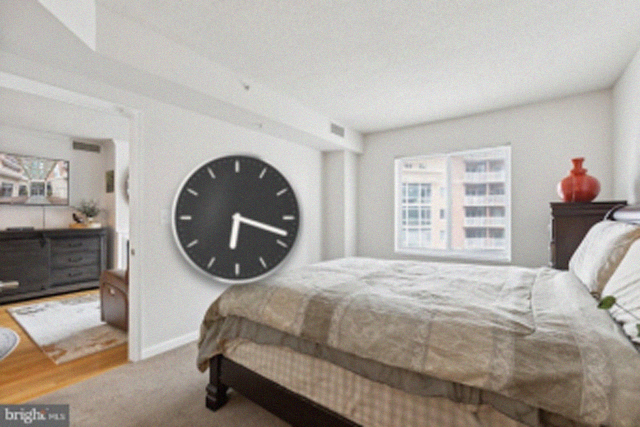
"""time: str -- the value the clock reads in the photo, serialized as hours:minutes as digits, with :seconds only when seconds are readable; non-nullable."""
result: 6:18
